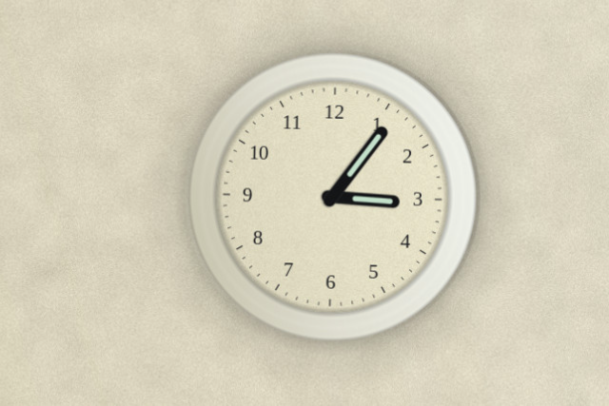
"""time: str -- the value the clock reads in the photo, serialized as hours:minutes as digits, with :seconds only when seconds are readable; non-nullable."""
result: 3:06
